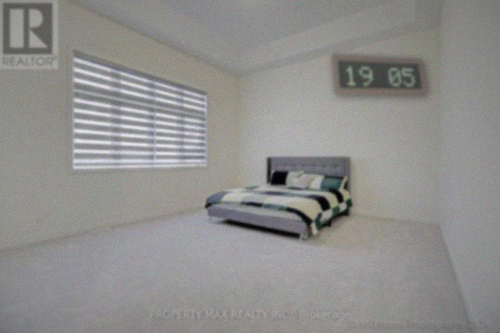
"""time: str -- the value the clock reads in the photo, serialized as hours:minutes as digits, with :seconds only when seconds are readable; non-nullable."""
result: 19:05
